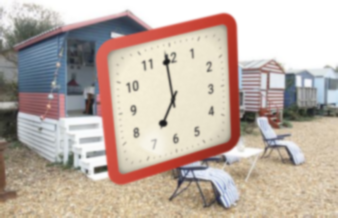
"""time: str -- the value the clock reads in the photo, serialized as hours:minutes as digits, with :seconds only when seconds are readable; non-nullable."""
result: 6:59
